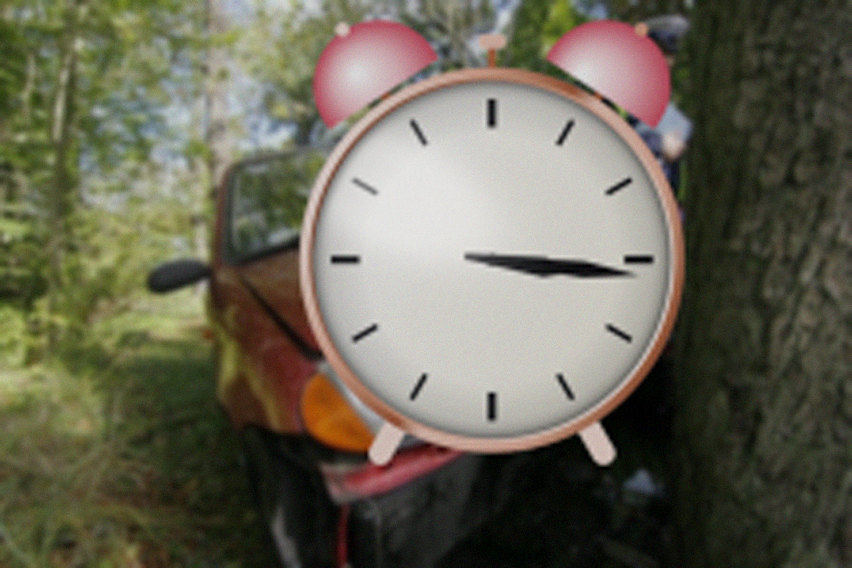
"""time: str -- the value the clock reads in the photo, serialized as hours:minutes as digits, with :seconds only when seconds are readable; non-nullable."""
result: 3:16
